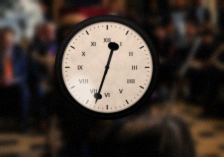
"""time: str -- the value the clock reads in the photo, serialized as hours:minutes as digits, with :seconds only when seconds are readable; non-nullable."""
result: 12:33
